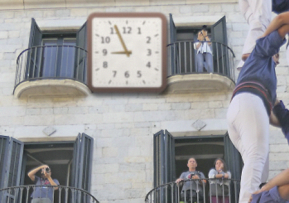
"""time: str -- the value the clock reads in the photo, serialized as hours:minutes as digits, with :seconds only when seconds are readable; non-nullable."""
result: 8:56
